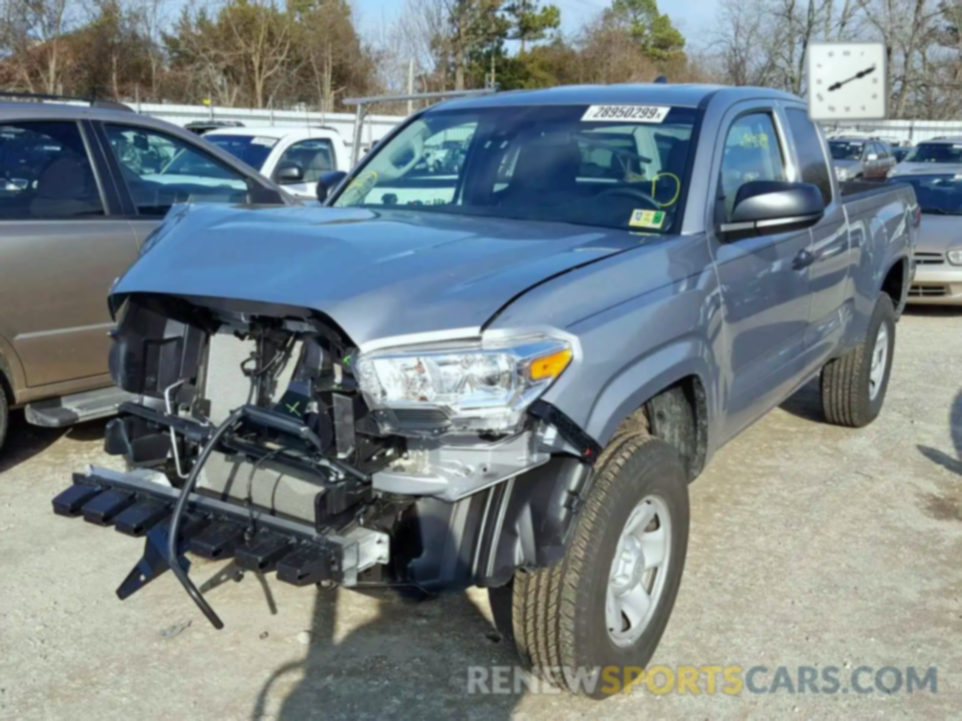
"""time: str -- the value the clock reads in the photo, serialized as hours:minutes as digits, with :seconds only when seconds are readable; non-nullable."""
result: 8:11
